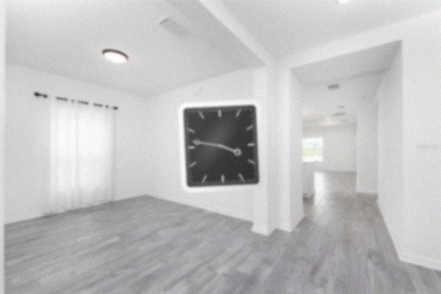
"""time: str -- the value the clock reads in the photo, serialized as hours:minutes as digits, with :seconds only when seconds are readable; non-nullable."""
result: 3:47
